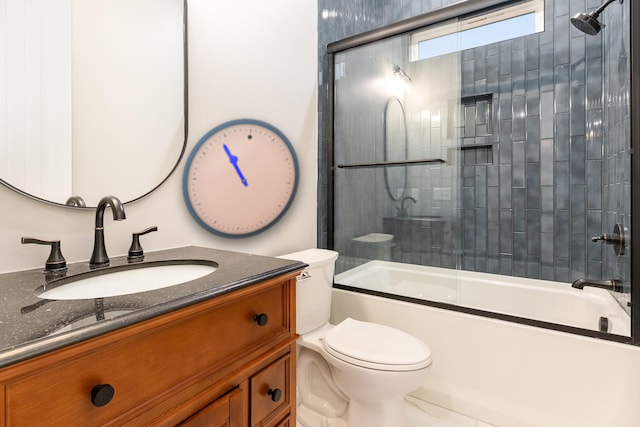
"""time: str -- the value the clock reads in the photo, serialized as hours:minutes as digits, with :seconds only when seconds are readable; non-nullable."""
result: 10:54
